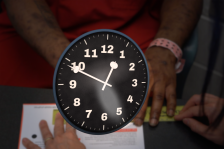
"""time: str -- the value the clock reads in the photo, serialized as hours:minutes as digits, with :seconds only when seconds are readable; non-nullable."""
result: 12:49
